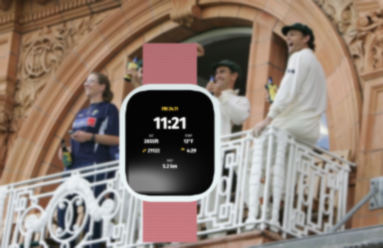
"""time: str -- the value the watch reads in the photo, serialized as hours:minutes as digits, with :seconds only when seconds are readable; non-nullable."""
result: 11:21
